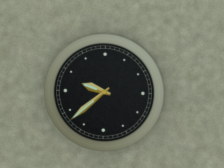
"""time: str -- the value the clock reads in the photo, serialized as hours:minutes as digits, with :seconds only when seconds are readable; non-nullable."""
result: 9:38
